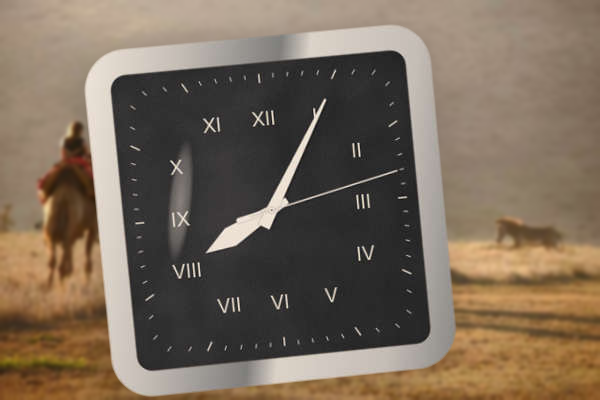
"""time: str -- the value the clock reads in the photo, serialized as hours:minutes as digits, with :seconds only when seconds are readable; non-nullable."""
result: 8:05:13
